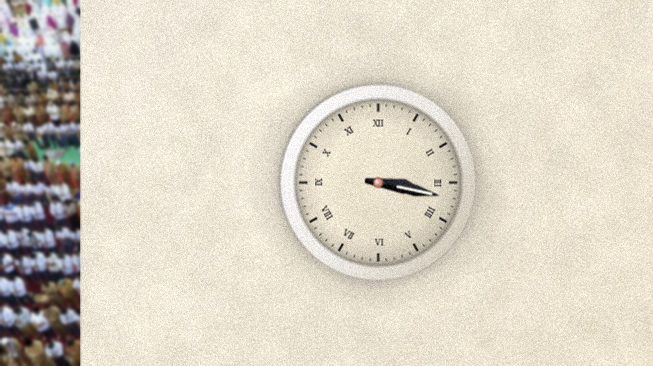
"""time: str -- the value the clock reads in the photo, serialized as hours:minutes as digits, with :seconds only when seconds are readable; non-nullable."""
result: 3:17
